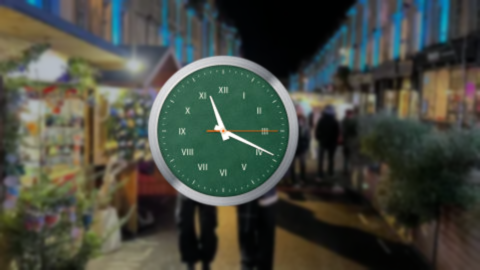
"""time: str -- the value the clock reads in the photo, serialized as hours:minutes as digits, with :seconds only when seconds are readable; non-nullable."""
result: 11:19:15
